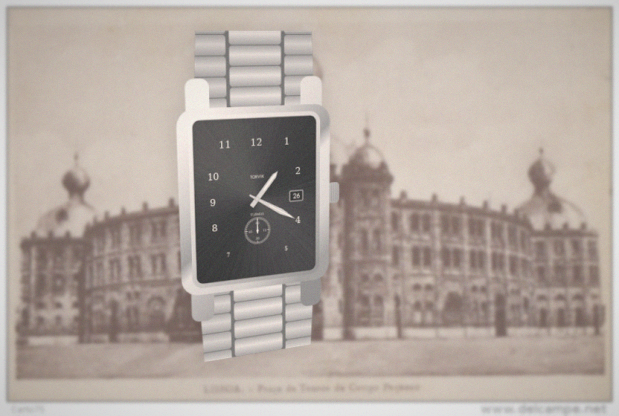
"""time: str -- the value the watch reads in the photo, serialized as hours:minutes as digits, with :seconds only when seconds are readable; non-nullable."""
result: 1:20
